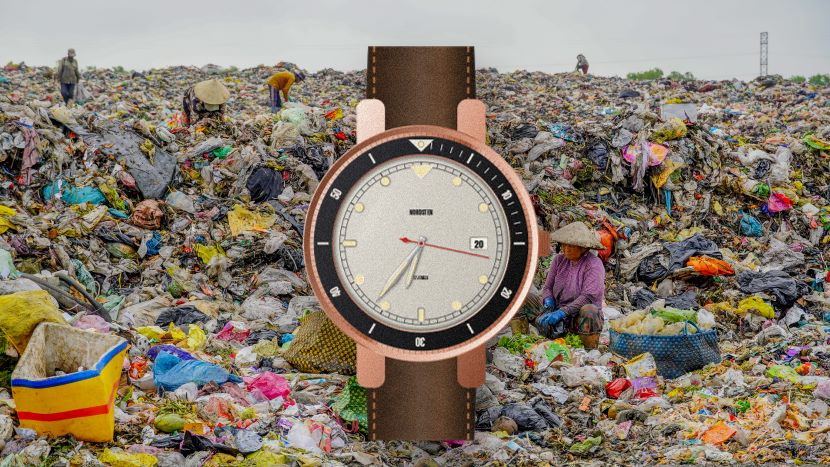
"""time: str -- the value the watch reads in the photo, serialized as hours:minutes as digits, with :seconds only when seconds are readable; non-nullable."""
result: 6:36:17
